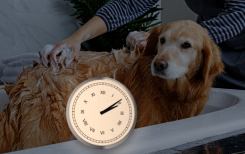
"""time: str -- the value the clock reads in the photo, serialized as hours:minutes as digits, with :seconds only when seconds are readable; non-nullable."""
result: 2:09
